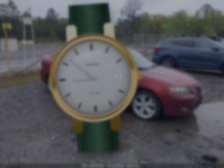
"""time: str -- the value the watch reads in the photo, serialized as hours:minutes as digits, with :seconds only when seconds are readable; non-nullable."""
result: 8:52
